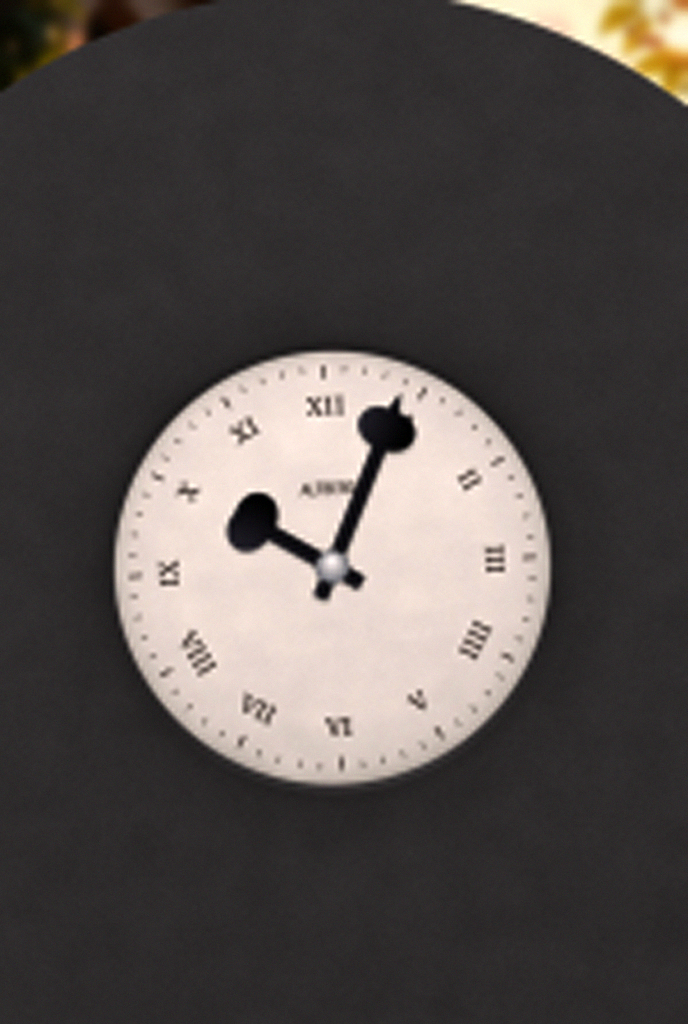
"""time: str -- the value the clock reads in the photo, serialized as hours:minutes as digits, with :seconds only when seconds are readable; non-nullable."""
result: 10:04
